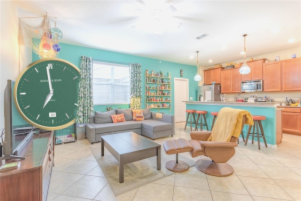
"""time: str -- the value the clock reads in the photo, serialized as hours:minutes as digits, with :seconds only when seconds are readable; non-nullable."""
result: 6:59
